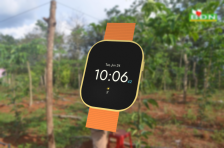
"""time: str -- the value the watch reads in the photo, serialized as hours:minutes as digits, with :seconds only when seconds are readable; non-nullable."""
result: 10:06
